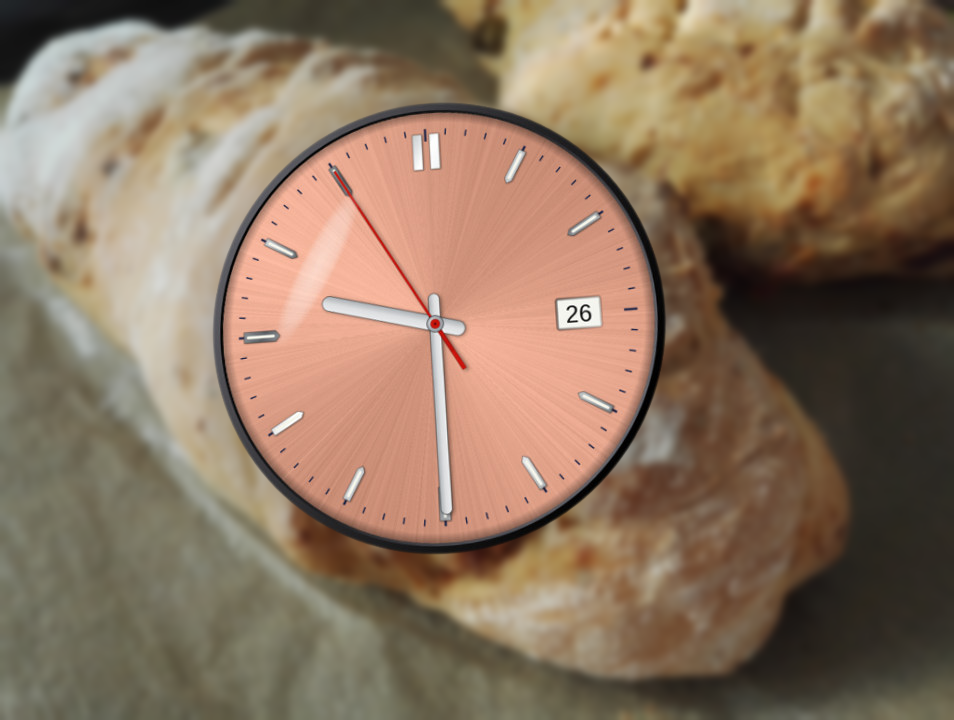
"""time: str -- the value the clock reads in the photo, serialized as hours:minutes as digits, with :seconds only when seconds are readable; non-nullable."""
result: 9:29:55
